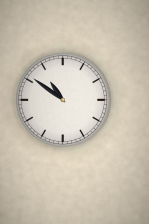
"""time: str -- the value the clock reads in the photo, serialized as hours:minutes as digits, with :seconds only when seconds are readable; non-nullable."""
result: 10:51
